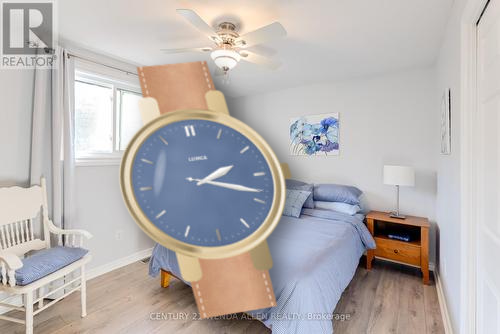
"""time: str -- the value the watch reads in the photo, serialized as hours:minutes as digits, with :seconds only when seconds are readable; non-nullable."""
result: 2:18:18
